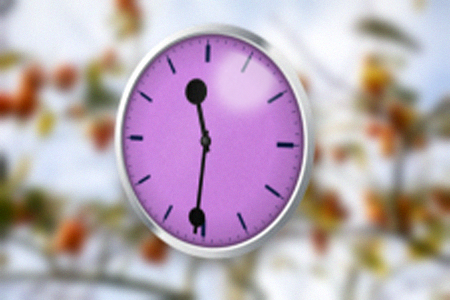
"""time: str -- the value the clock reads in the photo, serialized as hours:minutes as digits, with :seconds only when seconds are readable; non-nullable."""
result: 11:31
